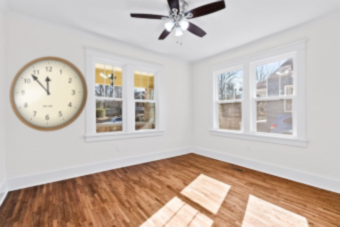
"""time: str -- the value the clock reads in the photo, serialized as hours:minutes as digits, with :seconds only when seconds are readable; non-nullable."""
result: 11:53
